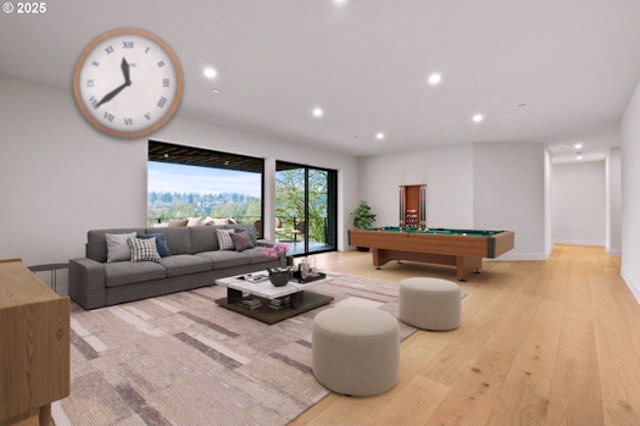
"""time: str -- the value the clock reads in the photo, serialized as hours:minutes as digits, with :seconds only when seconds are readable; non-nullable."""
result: 11:39
